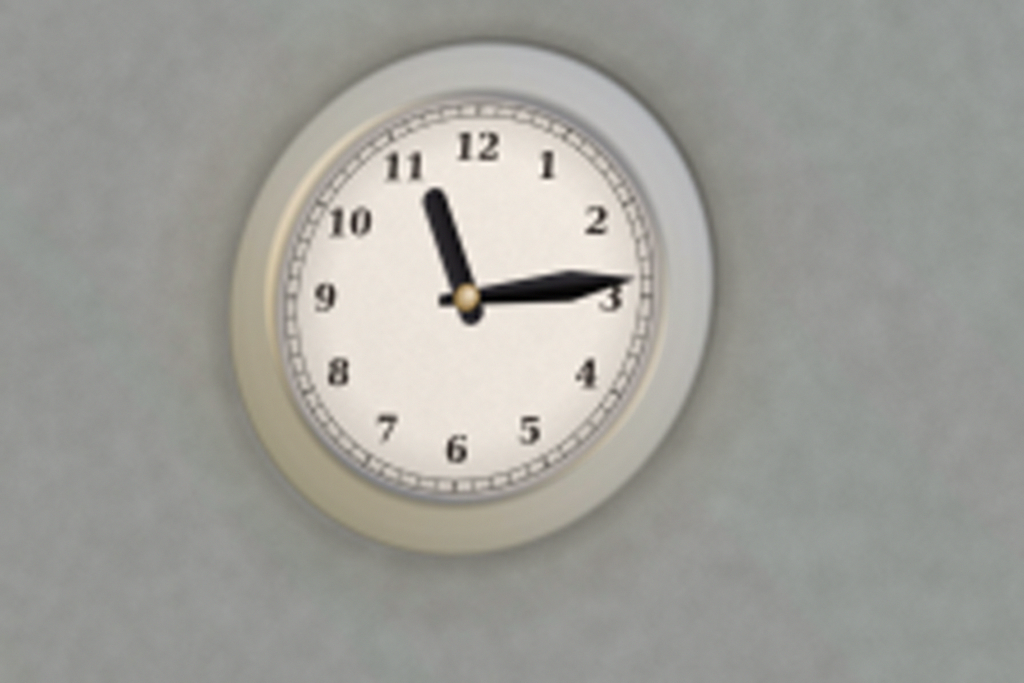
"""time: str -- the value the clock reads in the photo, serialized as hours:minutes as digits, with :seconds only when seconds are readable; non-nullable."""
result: 11:14
